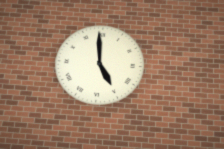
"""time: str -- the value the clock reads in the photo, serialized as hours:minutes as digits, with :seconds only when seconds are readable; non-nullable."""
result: 4:59
